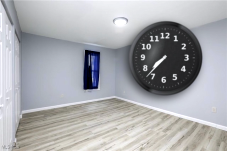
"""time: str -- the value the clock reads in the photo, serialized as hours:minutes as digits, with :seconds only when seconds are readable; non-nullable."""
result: 7:37
